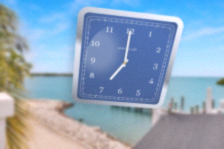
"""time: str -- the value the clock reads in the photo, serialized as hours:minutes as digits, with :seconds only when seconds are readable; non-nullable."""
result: 7:00
